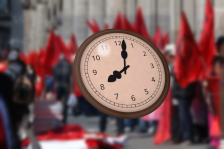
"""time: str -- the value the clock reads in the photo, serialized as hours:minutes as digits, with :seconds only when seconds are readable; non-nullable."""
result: 8:02
